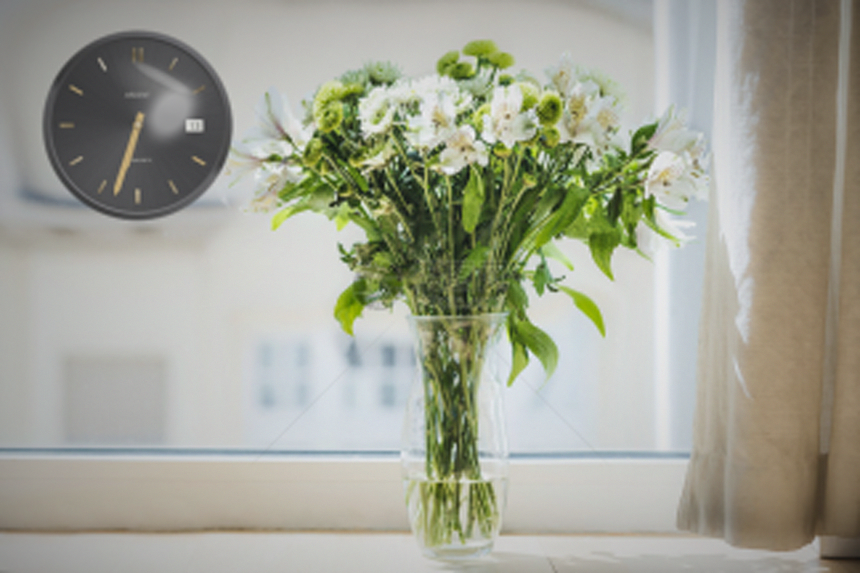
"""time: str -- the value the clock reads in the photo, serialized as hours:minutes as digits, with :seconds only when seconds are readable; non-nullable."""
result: 6:33
